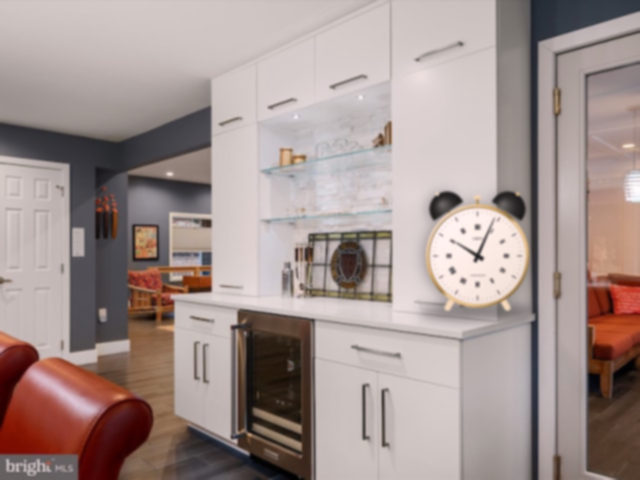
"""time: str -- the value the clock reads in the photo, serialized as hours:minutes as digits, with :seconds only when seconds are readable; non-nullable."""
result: 10:04
